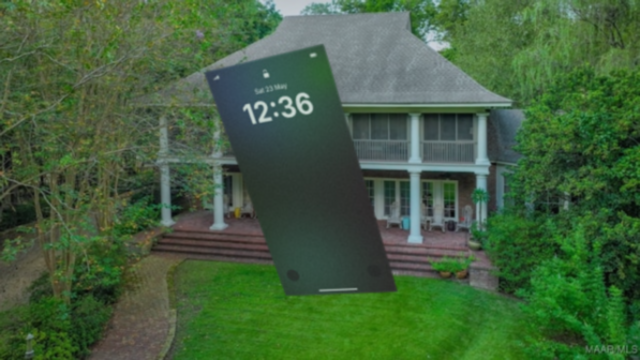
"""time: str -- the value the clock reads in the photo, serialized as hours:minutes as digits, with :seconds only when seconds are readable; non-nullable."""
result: 12:36
